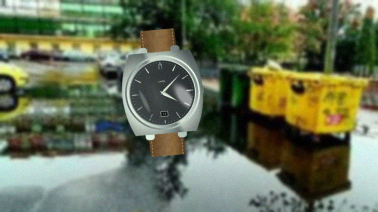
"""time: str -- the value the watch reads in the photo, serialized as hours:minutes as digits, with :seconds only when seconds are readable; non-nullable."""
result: 4:08
